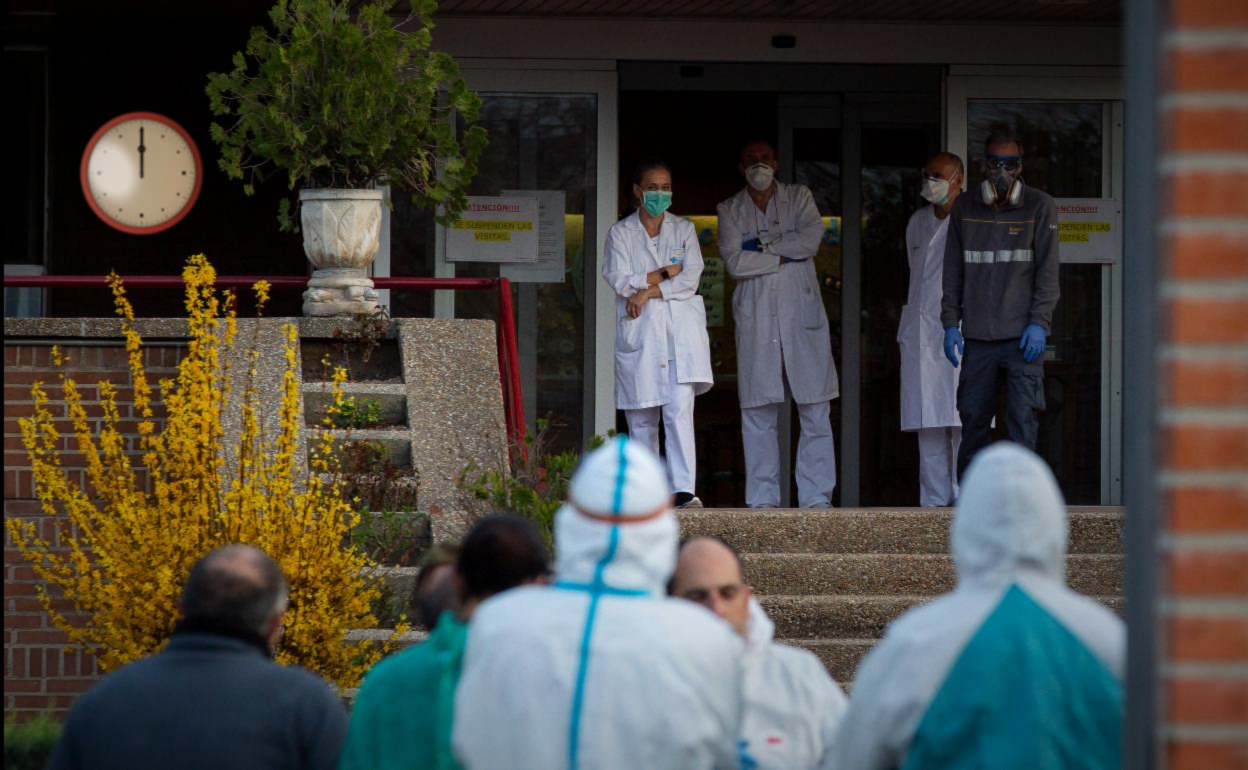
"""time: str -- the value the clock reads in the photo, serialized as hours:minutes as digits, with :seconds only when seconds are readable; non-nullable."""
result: 12:00
